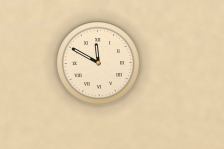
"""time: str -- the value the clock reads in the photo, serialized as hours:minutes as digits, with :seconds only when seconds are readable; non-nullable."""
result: 11:50
